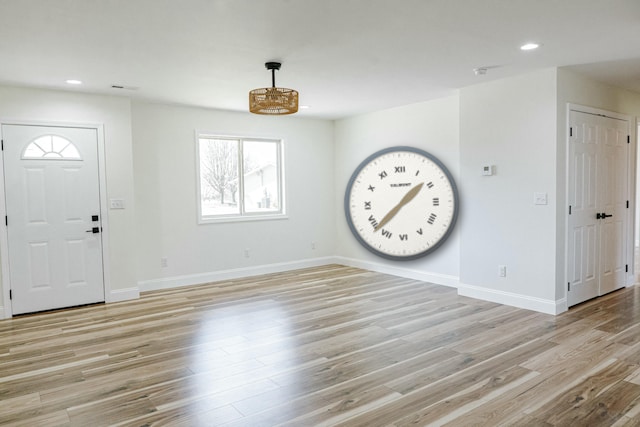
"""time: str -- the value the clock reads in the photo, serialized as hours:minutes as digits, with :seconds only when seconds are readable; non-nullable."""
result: 1:38
